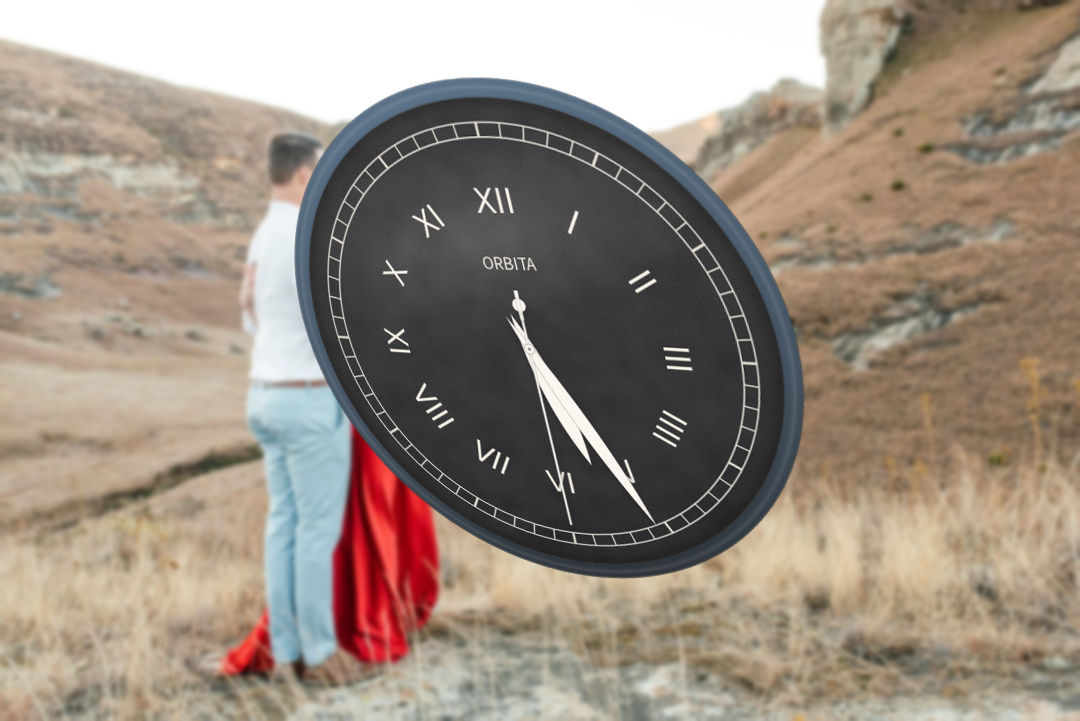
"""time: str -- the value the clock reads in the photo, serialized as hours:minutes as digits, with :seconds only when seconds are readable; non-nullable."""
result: 5:25:30
